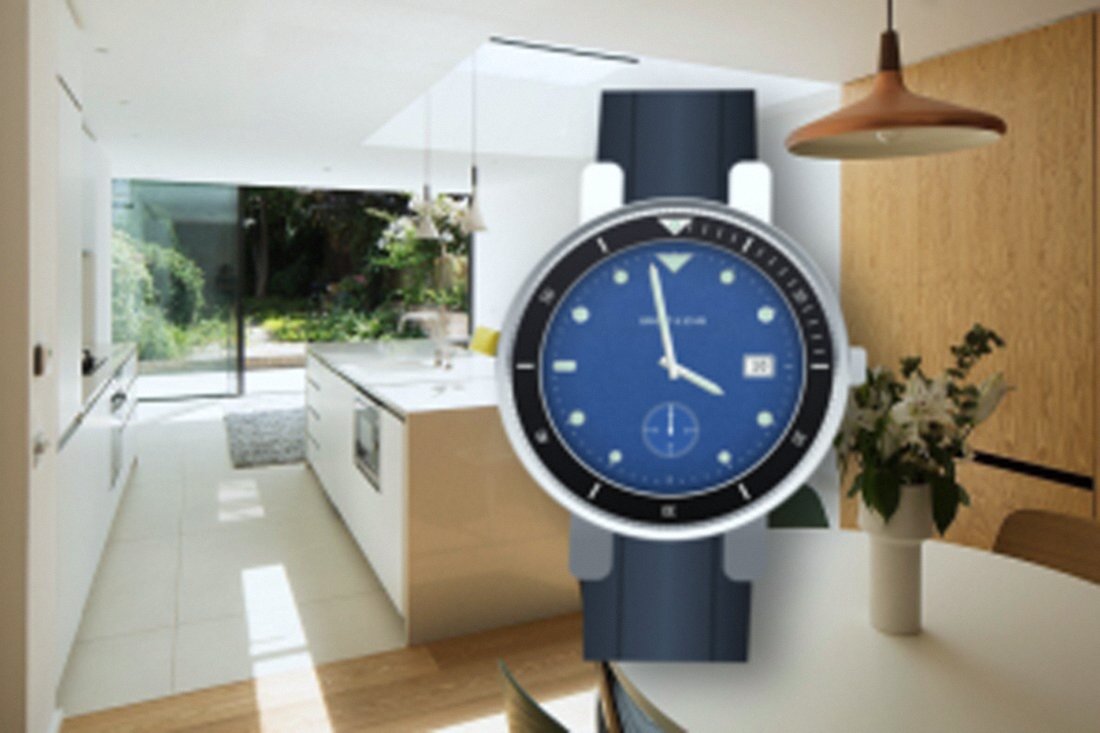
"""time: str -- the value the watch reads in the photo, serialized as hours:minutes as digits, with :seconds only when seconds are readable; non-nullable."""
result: 3:58
